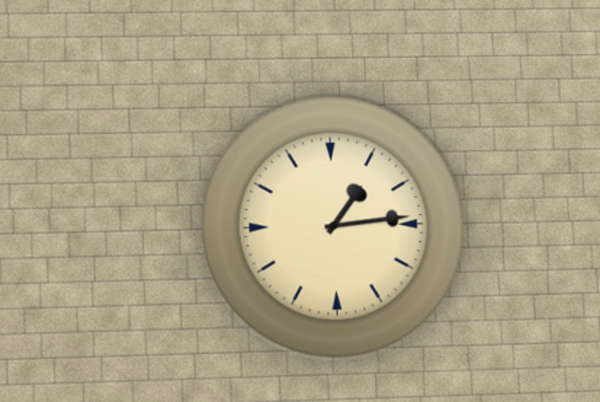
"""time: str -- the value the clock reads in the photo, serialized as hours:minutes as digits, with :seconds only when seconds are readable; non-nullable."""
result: 1:14
